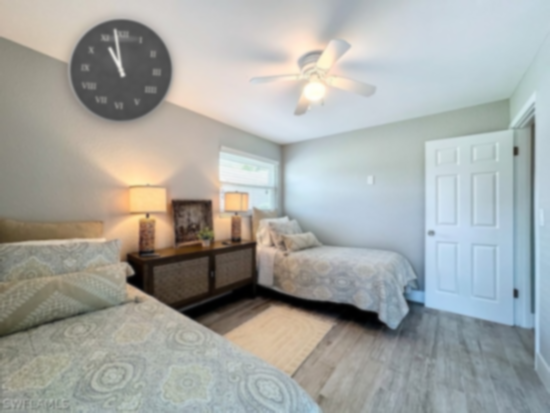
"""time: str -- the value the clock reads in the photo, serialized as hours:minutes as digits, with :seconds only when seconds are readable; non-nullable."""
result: 10:58
